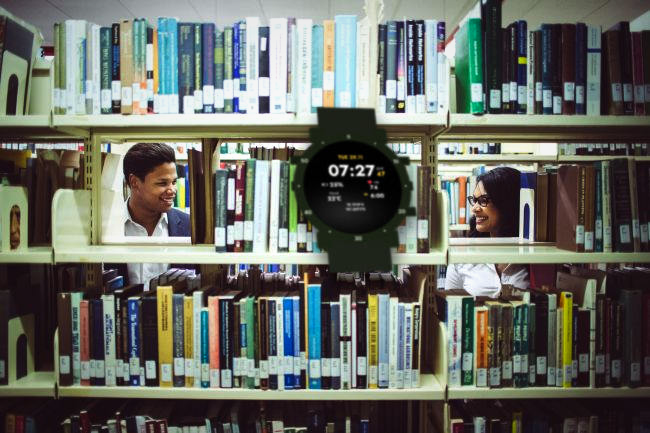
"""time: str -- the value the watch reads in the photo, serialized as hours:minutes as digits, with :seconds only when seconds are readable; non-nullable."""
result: 7:27
